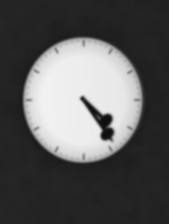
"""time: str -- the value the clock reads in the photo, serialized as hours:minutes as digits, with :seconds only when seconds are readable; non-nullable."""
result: 4:24
